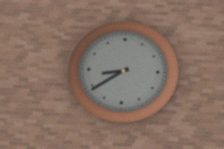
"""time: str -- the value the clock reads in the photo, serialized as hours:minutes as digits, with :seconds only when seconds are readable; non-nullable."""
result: 8:39
